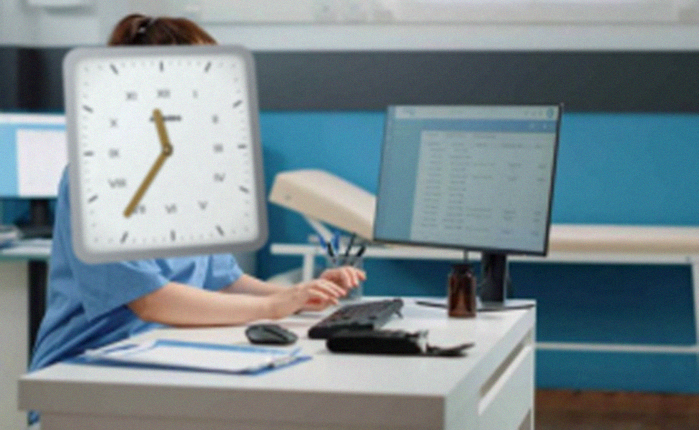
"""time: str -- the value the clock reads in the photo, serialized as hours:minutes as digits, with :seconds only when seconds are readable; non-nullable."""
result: 11:36
